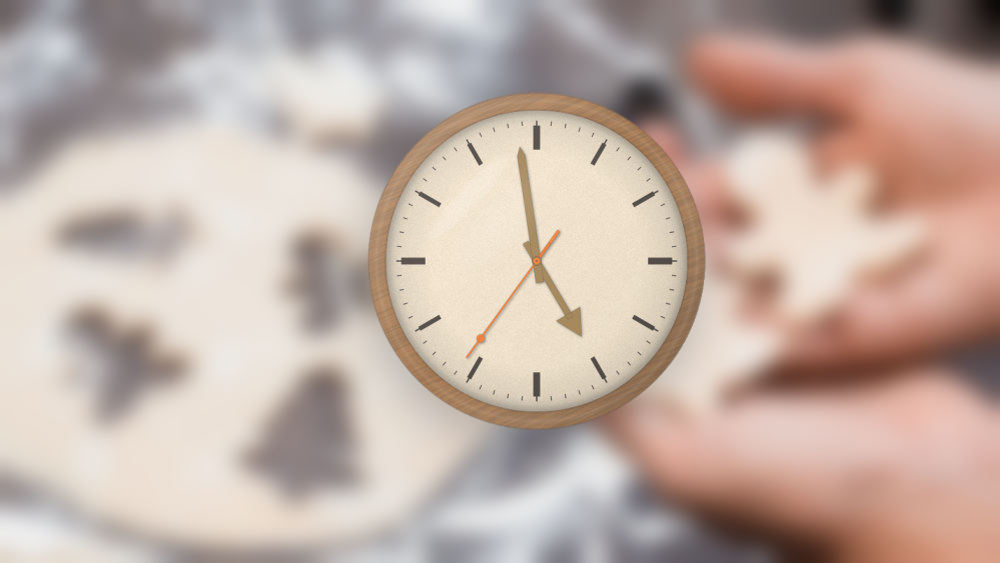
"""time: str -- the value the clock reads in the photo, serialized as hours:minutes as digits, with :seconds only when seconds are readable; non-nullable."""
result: 4:58:36
